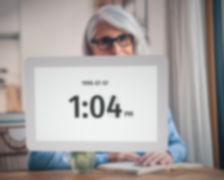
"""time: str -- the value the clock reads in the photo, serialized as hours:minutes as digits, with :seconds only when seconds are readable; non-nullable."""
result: 1:04
